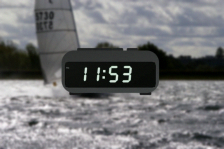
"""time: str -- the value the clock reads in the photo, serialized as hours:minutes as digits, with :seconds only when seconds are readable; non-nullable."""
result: 11:53
